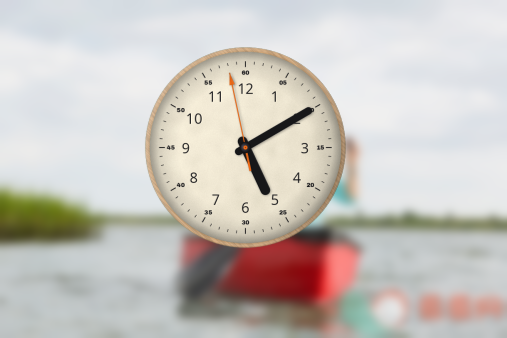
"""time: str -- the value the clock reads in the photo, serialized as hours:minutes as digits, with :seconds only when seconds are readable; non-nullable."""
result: 5:09:58
